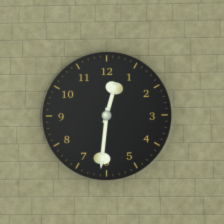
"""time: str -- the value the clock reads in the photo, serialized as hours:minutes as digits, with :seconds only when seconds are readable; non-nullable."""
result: 12:31
